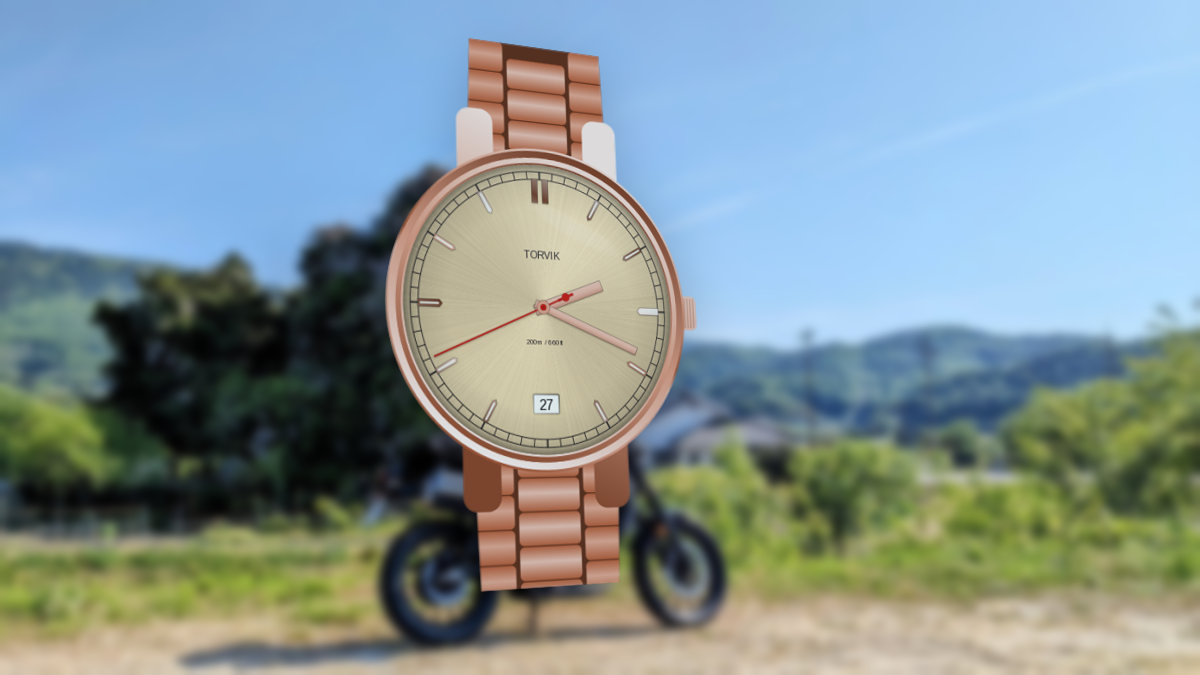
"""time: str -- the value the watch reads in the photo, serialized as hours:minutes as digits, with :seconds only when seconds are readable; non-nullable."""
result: 2:18:41
